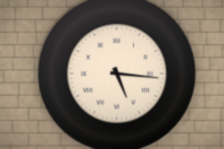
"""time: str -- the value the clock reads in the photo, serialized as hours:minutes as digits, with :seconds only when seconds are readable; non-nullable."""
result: 5:16
